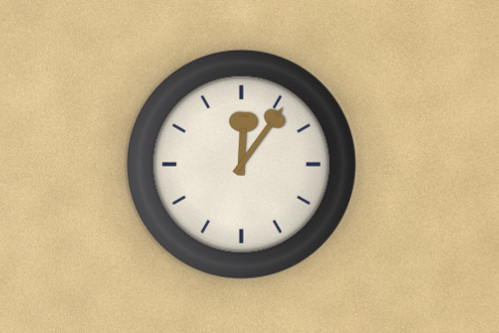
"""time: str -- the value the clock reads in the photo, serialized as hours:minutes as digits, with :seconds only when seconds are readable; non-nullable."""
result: 12:06
